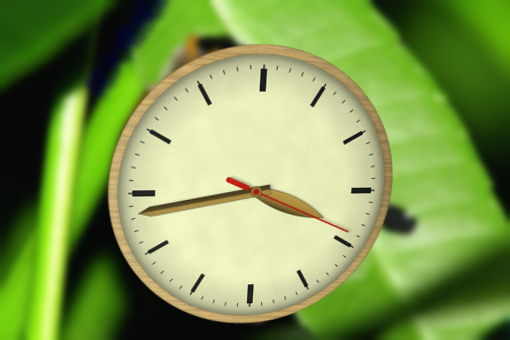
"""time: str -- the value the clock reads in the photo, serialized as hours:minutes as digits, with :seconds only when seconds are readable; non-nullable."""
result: 3:43:19
